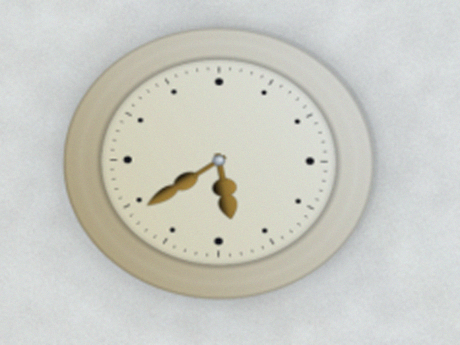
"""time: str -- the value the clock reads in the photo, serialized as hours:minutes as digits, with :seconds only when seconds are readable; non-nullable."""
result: 5:39
